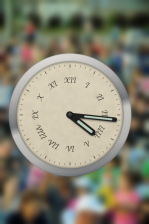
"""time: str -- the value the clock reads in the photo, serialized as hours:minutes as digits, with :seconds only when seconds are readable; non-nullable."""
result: 4:16
